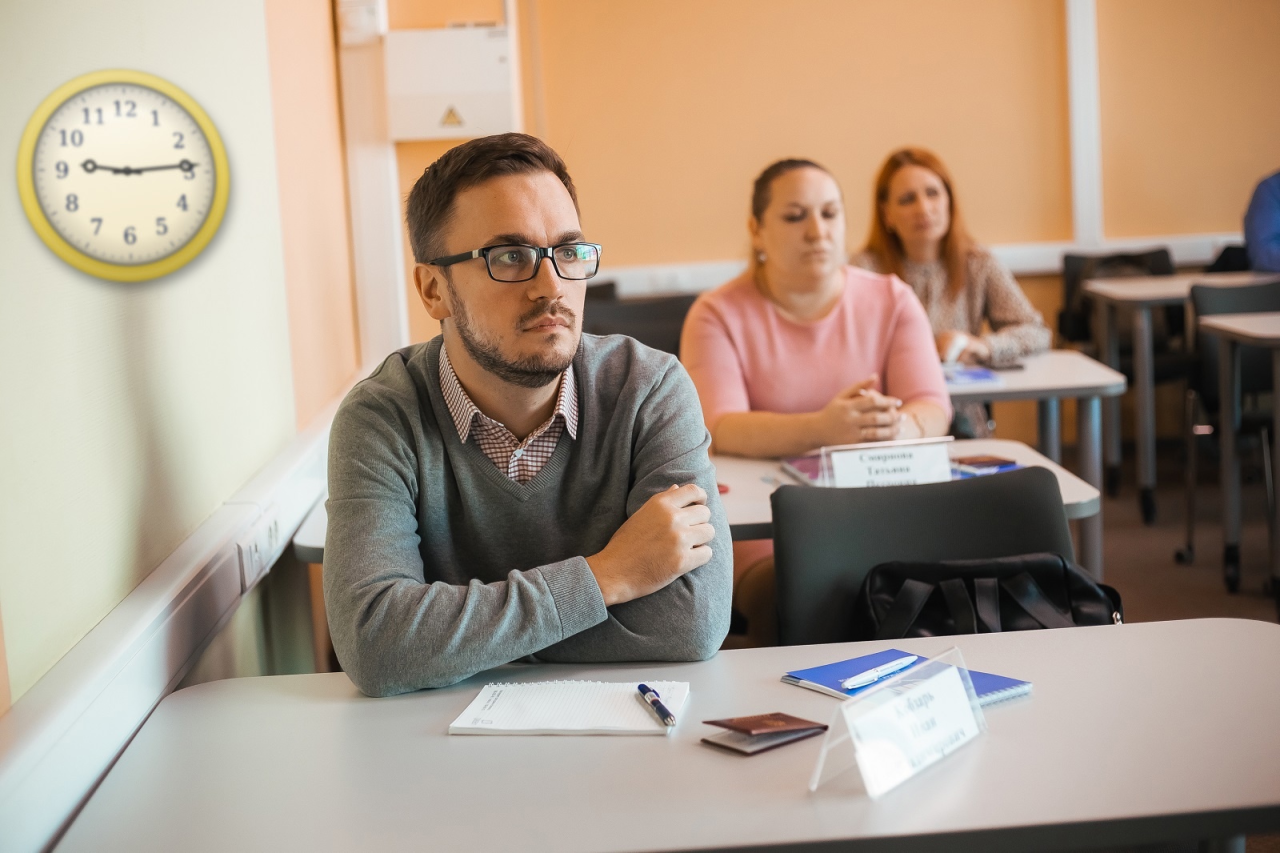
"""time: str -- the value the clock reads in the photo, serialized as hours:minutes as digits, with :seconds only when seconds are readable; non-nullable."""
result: 9:14
